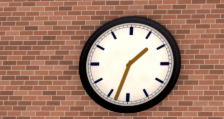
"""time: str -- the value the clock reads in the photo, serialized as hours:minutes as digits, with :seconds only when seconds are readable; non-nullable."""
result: 1:33
